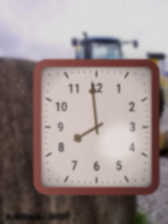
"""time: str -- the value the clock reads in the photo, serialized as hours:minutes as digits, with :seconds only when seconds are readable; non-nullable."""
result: 7:59
